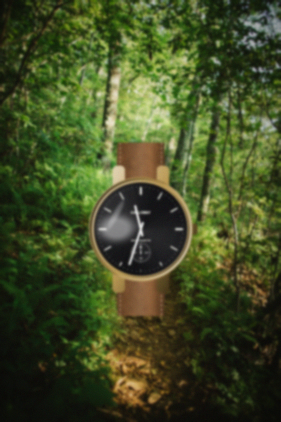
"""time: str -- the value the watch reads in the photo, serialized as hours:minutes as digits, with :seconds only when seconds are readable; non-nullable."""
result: 11:33
